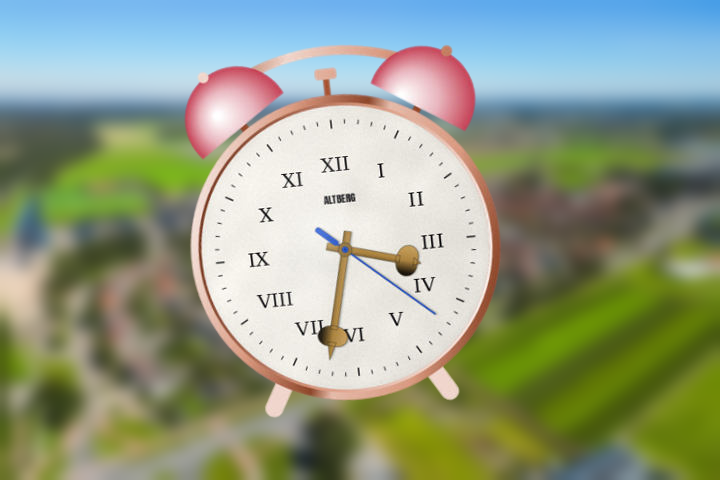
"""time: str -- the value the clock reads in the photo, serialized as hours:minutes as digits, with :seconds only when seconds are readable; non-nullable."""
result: 3:32:22
